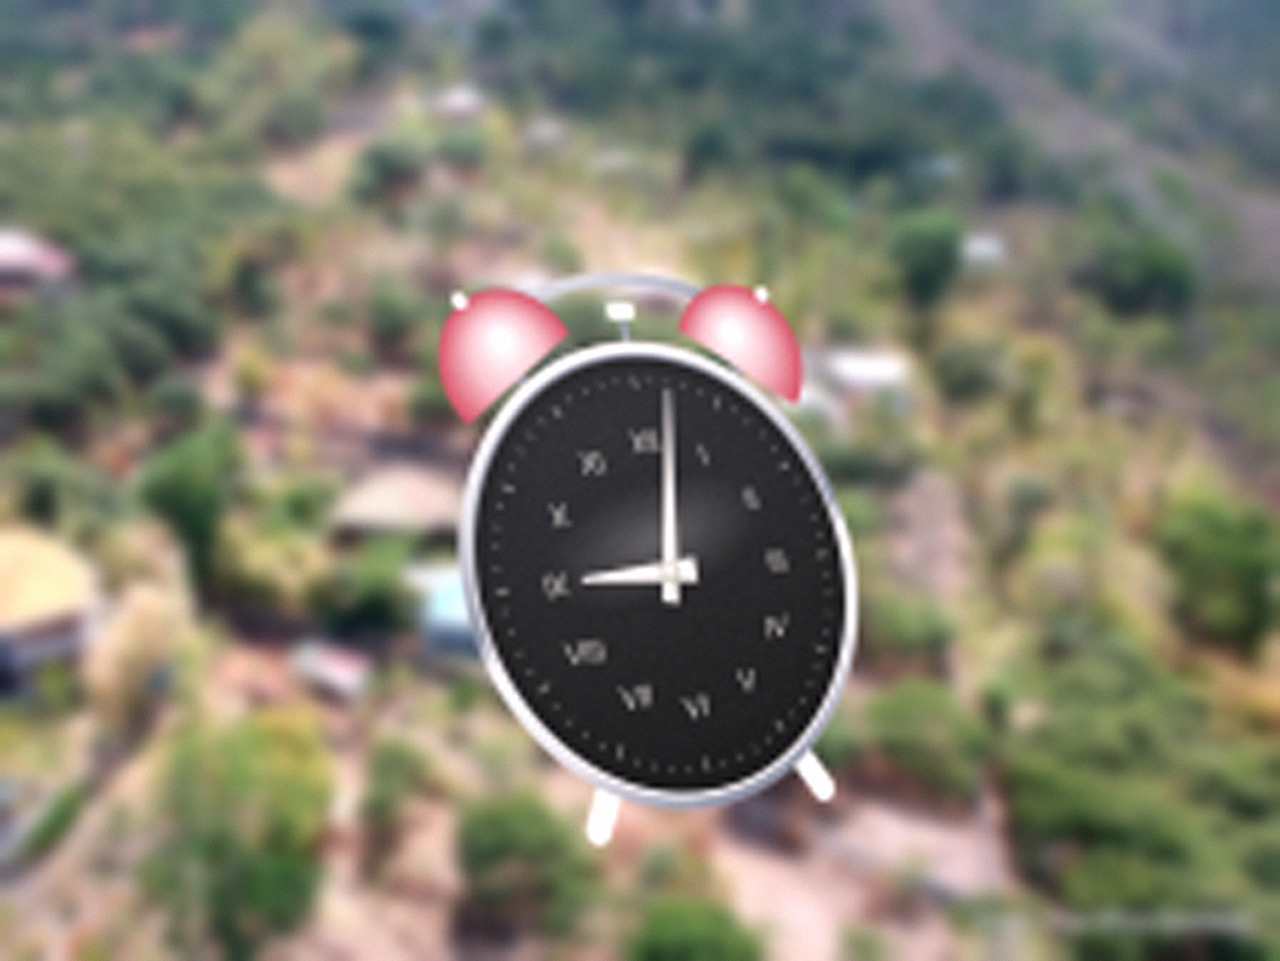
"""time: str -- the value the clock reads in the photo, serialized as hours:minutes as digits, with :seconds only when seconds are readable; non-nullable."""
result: 9:02
